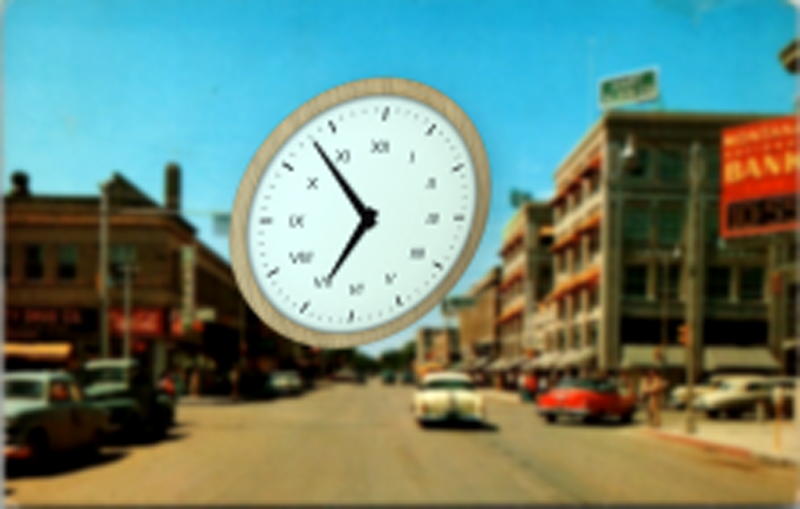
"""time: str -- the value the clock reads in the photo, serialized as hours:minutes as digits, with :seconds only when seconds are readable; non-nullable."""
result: 6:53
